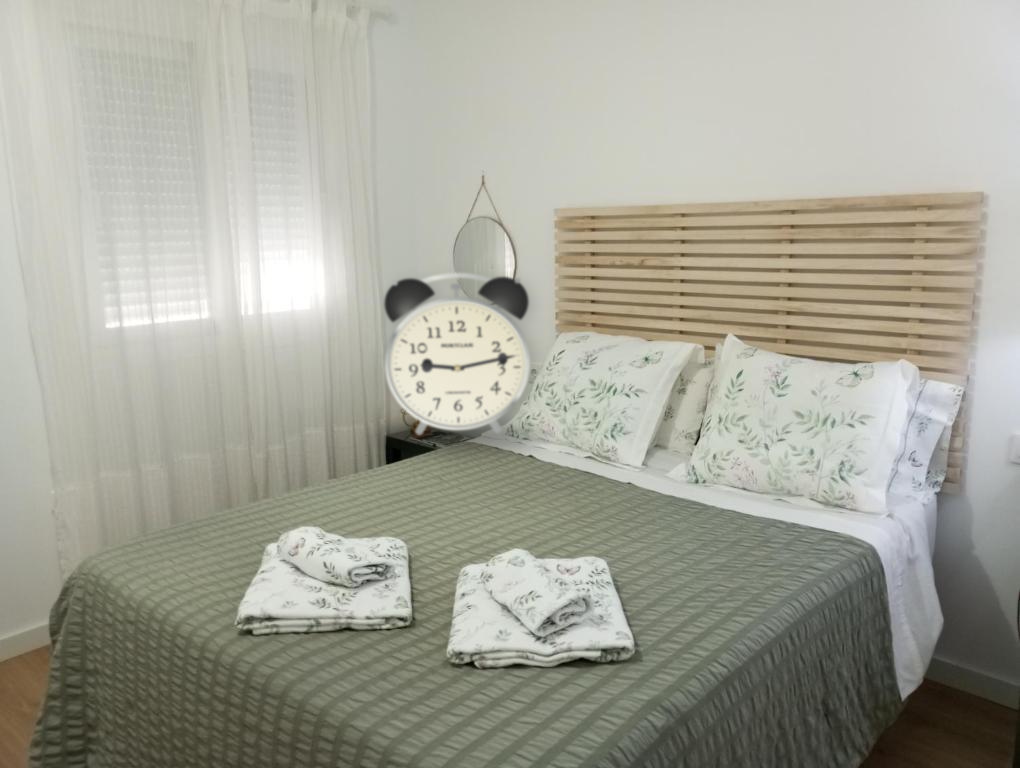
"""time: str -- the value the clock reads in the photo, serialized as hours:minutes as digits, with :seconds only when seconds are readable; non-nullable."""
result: 9:13
